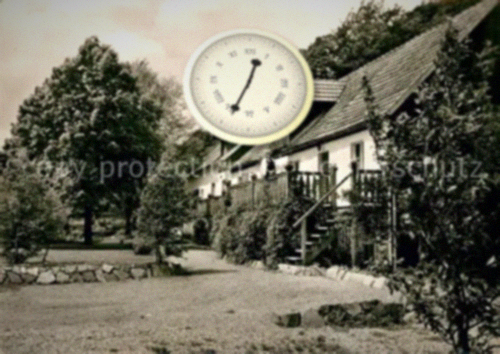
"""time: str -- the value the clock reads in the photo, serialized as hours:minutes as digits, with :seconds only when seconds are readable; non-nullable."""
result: 12:34
